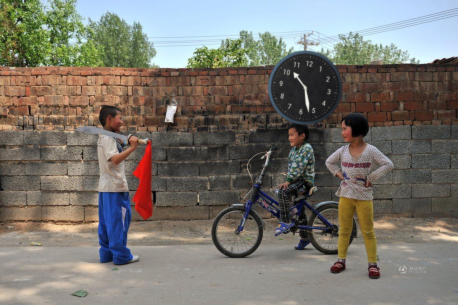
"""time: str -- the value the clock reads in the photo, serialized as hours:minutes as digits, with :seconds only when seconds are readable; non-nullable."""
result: 10:27
